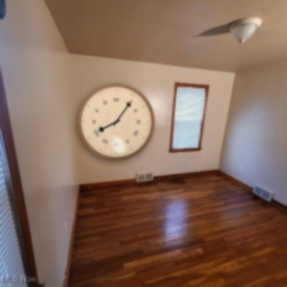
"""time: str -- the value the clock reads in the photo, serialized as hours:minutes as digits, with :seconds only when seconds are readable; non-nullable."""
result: 8:06
